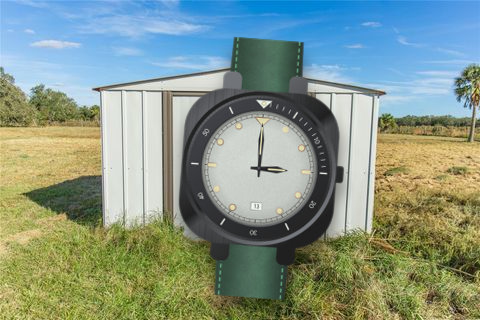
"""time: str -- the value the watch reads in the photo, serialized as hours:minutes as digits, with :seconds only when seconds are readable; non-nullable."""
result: 3:00
